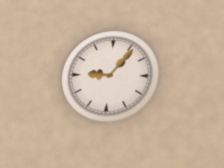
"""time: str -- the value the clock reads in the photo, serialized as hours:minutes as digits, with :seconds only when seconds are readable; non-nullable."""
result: 9:06
